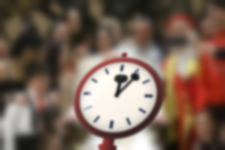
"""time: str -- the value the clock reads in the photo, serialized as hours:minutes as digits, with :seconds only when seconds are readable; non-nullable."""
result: 12:06
